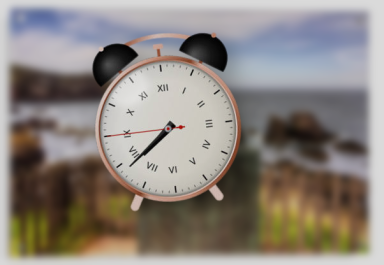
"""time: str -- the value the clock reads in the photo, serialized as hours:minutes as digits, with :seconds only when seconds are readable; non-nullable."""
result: 7:38:45
